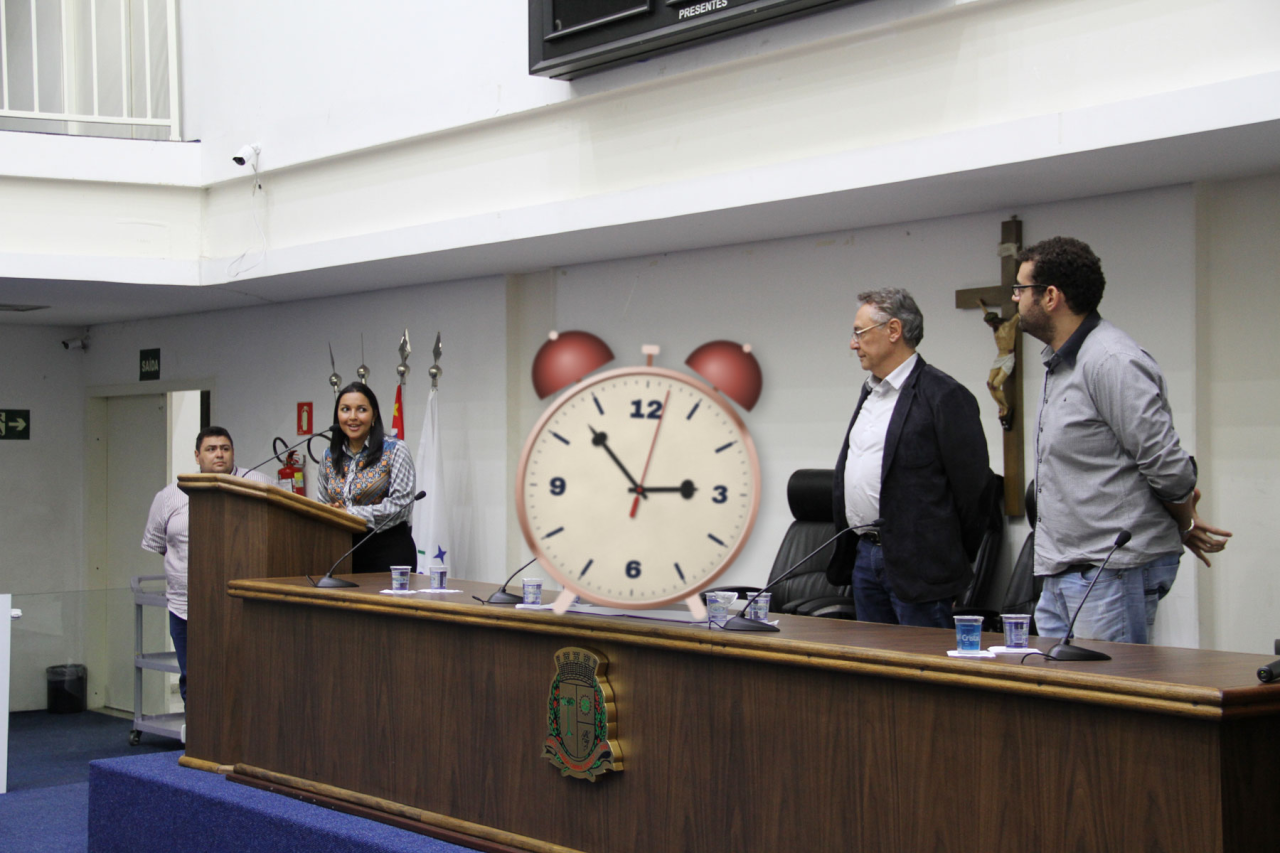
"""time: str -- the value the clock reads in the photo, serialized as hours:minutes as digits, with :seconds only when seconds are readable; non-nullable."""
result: 2:53:02
